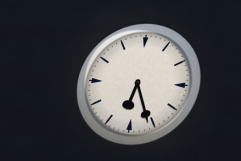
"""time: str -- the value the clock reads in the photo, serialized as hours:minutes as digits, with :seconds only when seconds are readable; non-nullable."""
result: 6:26
